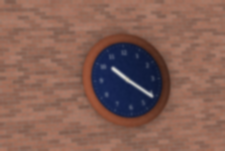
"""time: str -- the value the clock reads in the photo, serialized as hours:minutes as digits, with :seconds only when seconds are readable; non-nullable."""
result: 10:21
